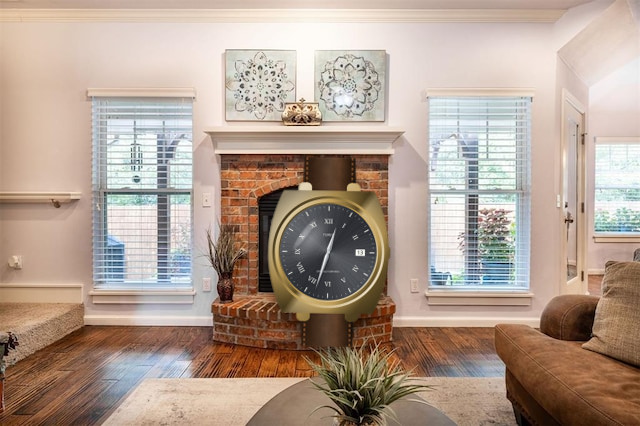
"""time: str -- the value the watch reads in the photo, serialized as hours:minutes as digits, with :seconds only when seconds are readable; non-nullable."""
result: 12:33
